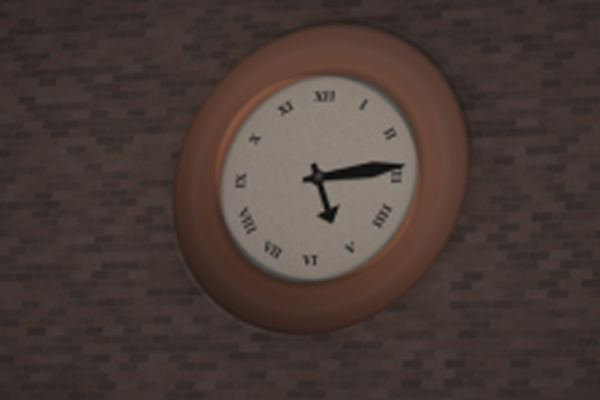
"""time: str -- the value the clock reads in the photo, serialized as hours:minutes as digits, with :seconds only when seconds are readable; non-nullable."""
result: 5:14
